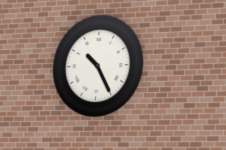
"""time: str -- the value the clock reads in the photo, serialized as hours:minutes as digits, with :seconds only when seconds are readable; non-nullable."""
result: 10:25
